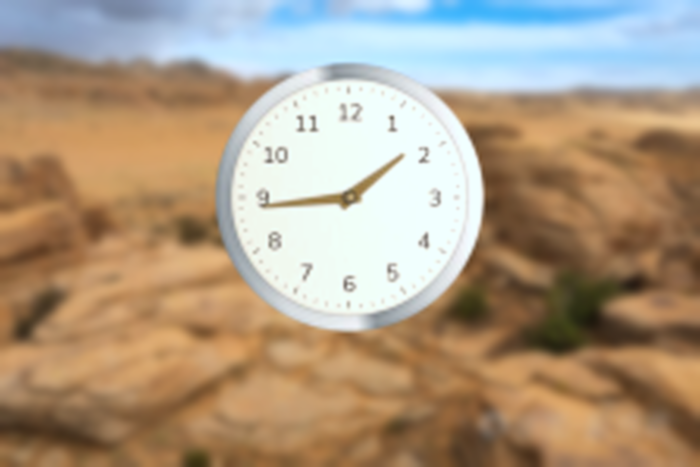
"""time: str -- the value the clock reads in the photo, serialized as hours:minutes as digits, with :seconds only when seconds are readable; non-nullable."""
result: 1:44
